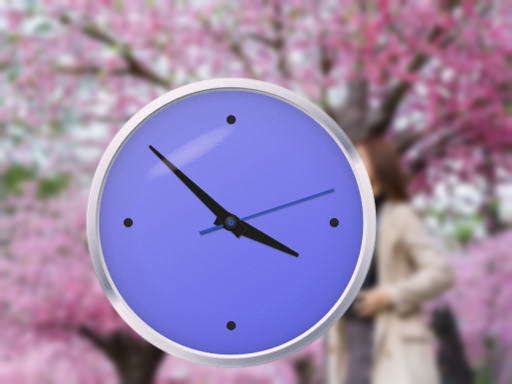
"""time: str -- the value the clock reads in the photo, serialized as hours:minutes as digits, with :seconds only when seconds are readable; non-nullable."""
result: 3:52:12
